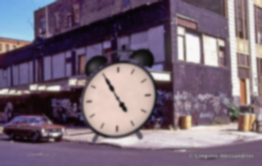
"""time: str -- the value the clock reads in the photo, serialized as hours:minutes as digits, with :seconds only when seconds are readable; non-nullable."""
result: 4:55
